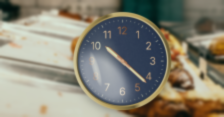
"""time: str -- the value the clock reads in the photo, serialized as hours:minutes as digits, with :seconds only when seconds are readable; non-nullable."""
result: 10:22
